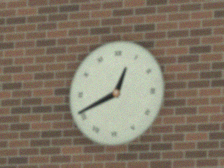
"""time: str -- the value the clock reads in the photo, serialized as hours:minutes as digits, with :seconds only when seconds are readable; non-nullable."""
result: 12:41
